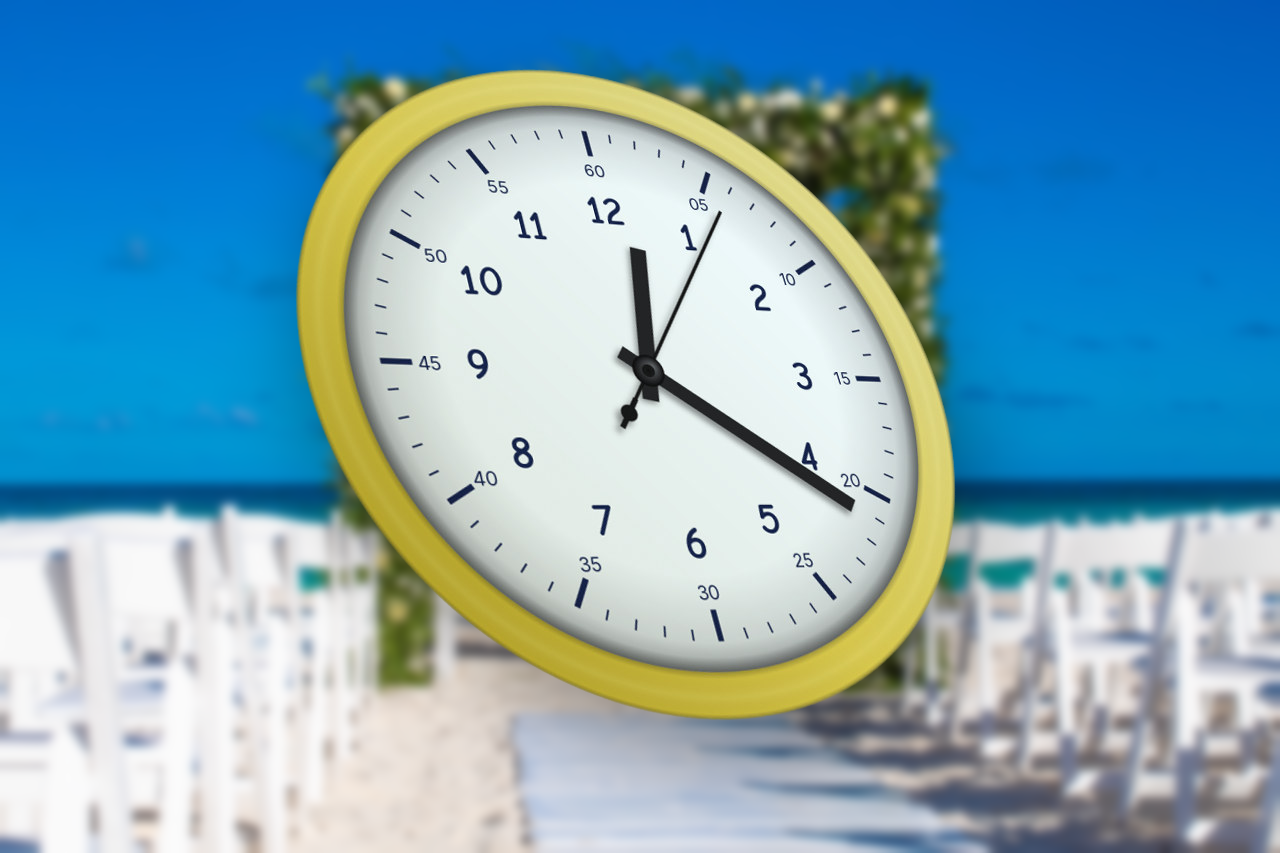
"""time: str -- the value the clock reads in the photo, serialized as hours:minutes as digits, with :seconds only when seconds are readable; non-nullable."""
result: 12:21:06
